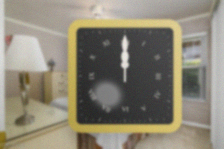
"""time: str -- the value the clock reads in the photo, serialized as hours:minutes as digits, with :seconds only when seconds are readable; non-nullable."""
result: 12:00
